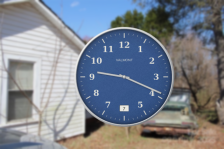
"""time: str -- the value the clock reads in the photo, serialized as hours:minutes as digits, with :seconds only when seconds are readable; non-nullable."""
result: 9:19
